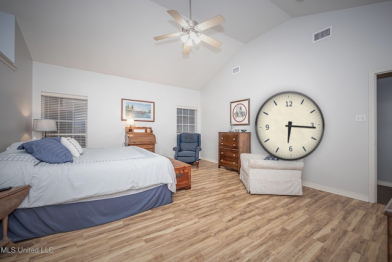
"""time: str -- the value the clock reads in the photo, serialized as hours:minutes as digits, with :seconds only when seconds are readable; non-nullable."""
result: 6:16
